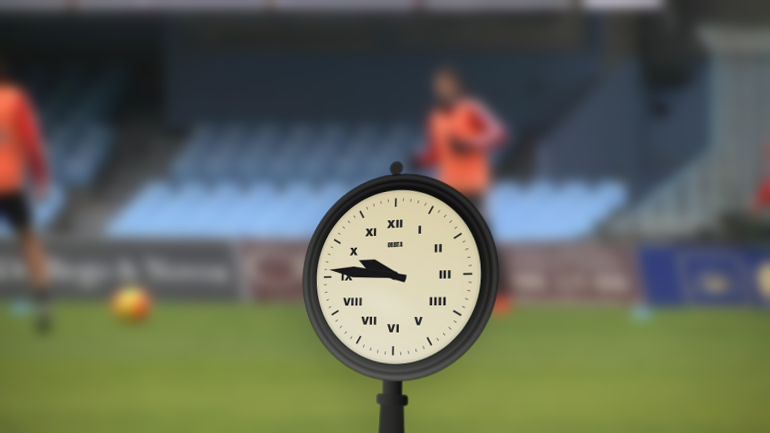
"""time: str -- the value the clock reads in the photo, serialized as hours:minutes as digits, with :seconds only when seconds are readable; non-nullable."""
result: 9:46
